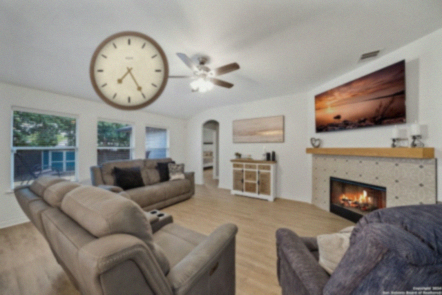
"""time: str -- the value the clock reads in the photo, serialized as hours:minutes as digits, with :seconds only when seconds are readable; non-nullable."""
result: 7:25
